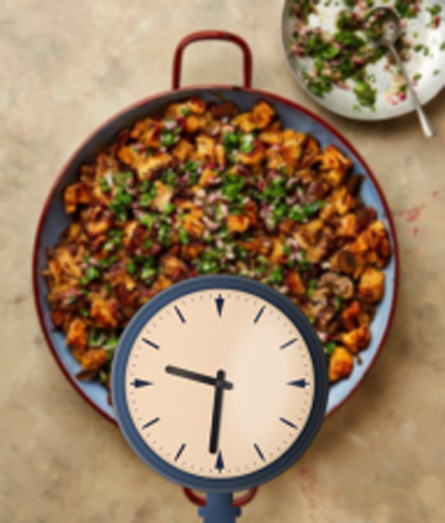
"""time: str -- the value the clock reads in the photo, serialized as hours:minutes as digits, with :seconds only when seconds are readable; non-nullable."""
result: 9:31
